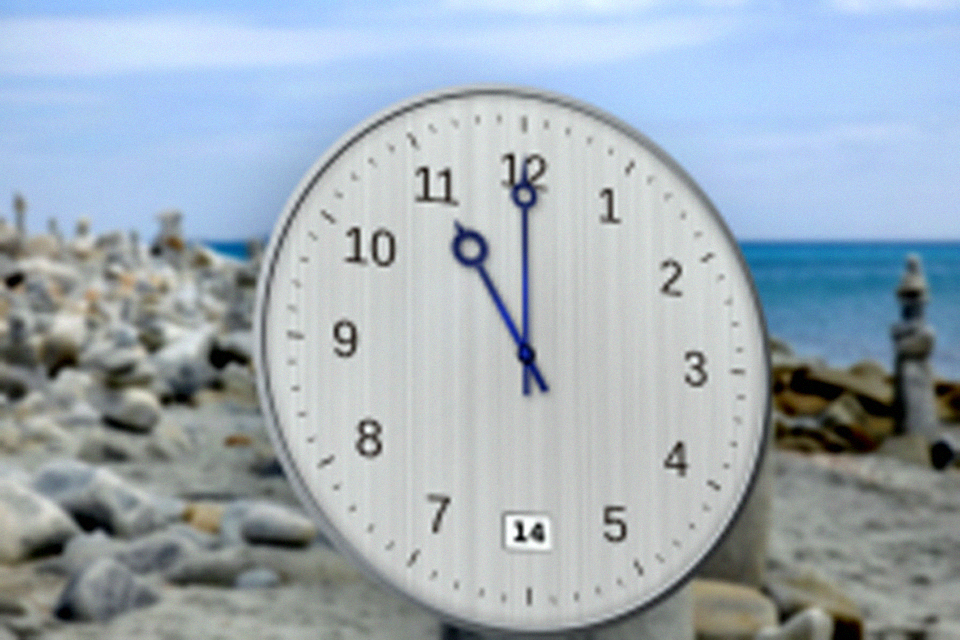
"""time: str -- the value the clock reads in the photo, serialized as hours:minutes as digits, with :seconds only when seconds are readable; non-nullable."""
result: 11:00
